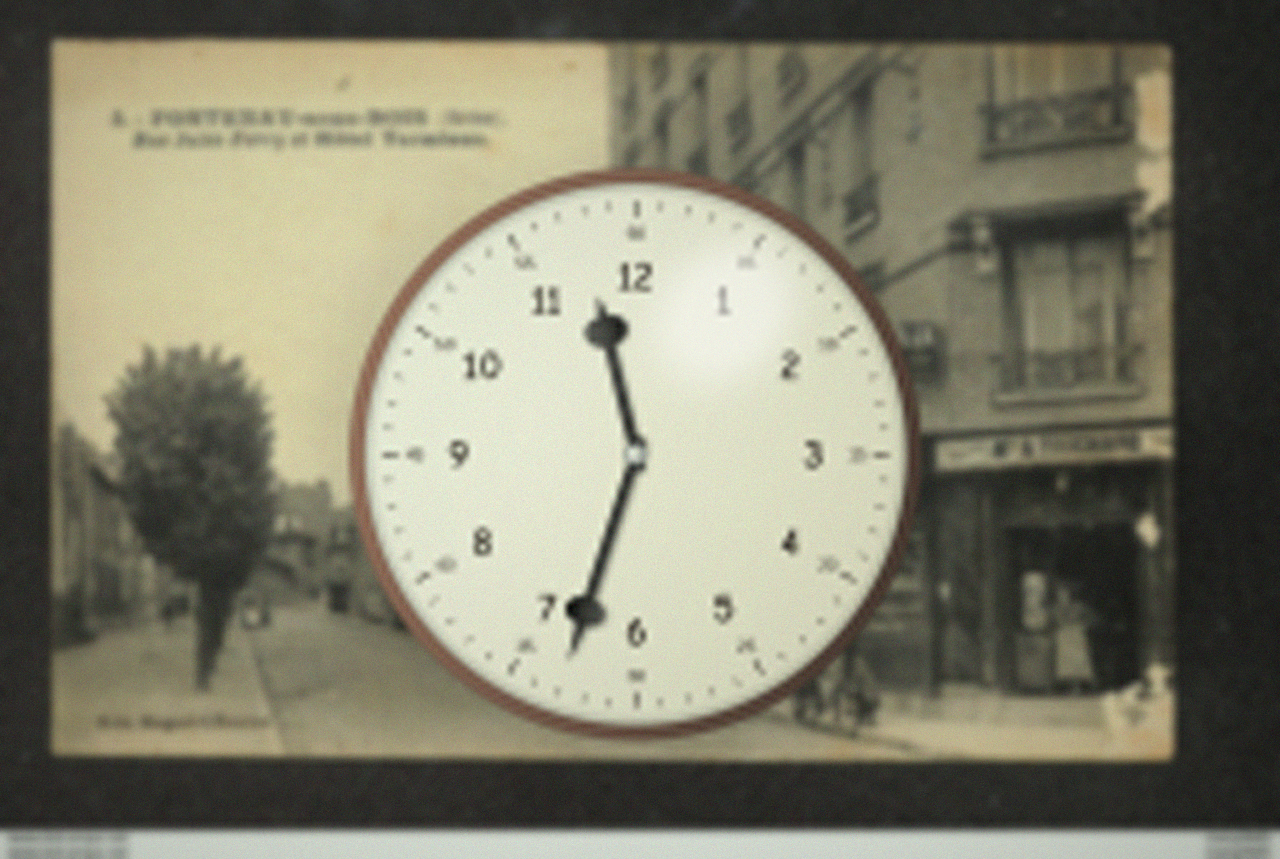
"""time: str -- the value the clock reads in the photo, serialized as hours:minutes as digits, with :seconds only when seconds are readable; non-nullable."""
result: 11:33
